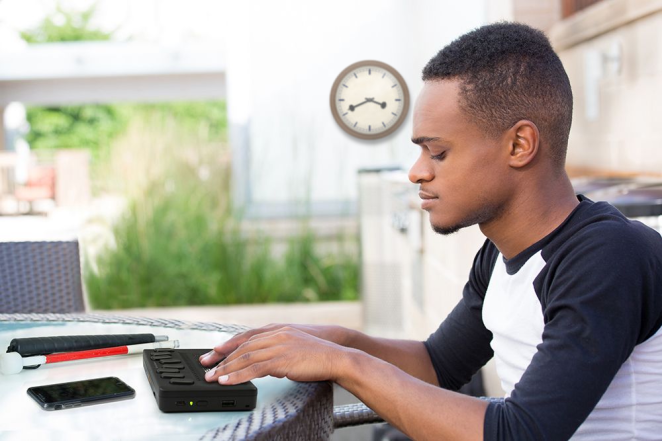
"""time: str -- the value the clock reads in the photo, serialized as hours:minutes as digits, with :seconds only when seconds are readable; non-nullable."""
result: 3:41
